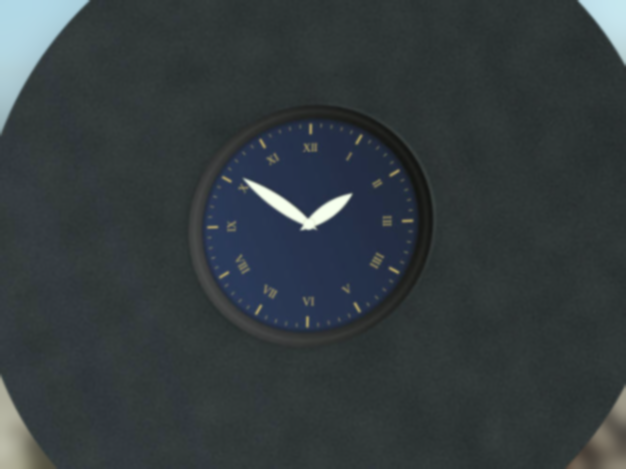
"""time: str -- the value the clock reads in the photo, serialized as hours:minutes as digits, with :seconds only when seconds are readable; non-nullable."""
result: 1:51
